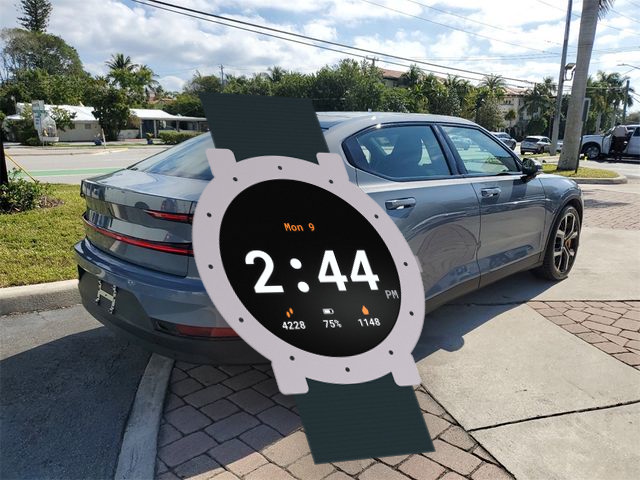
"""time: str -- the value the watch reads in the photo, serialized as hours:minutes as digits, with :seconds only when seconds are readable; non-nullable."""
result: 2:44
